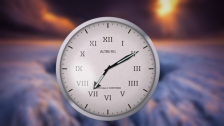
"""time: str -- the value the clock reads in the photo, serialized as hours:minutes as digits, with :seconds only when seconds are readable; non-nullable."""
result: 7:10
